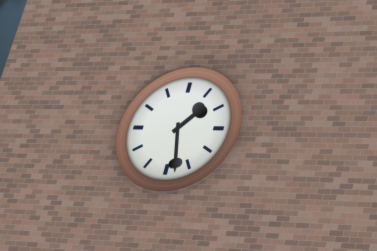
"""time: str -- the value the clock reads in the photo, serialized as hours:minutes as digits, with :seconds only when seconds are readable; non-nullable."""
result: 1:28
